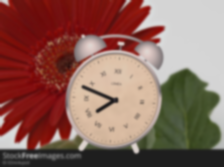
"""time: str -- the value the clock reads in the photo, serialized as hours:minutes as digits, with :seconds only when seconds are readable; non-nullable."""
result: 7:48
